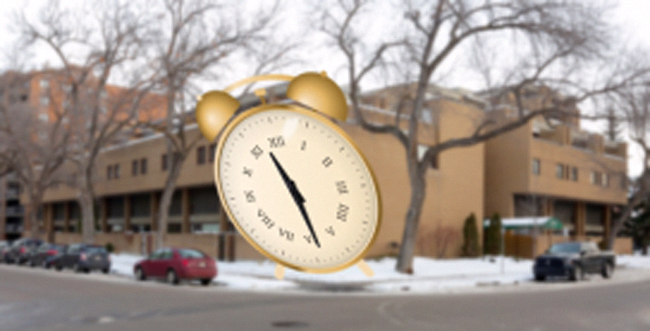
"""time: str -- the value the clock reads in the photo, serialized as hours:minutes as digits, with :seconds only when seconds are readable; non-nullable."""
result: 11:29
